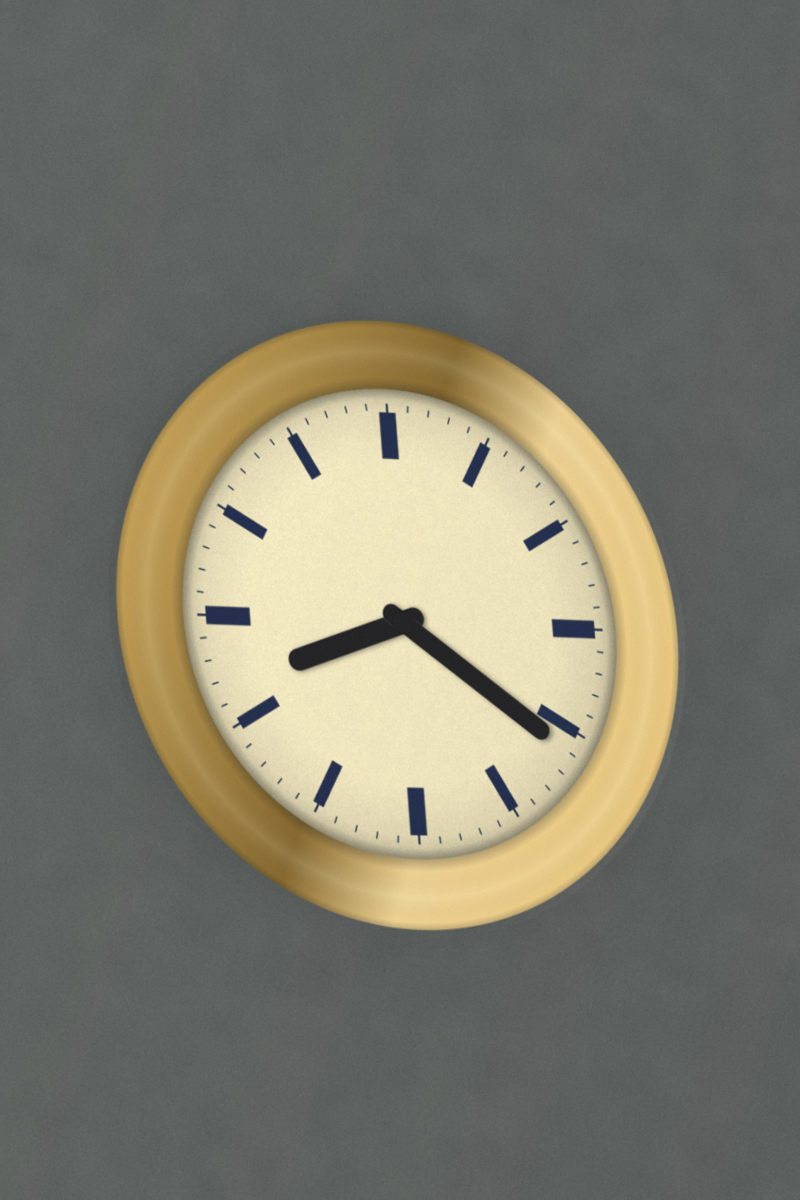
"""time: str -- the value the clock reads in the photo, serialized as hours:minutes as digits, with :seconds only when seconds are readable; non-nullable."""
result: 8:21
